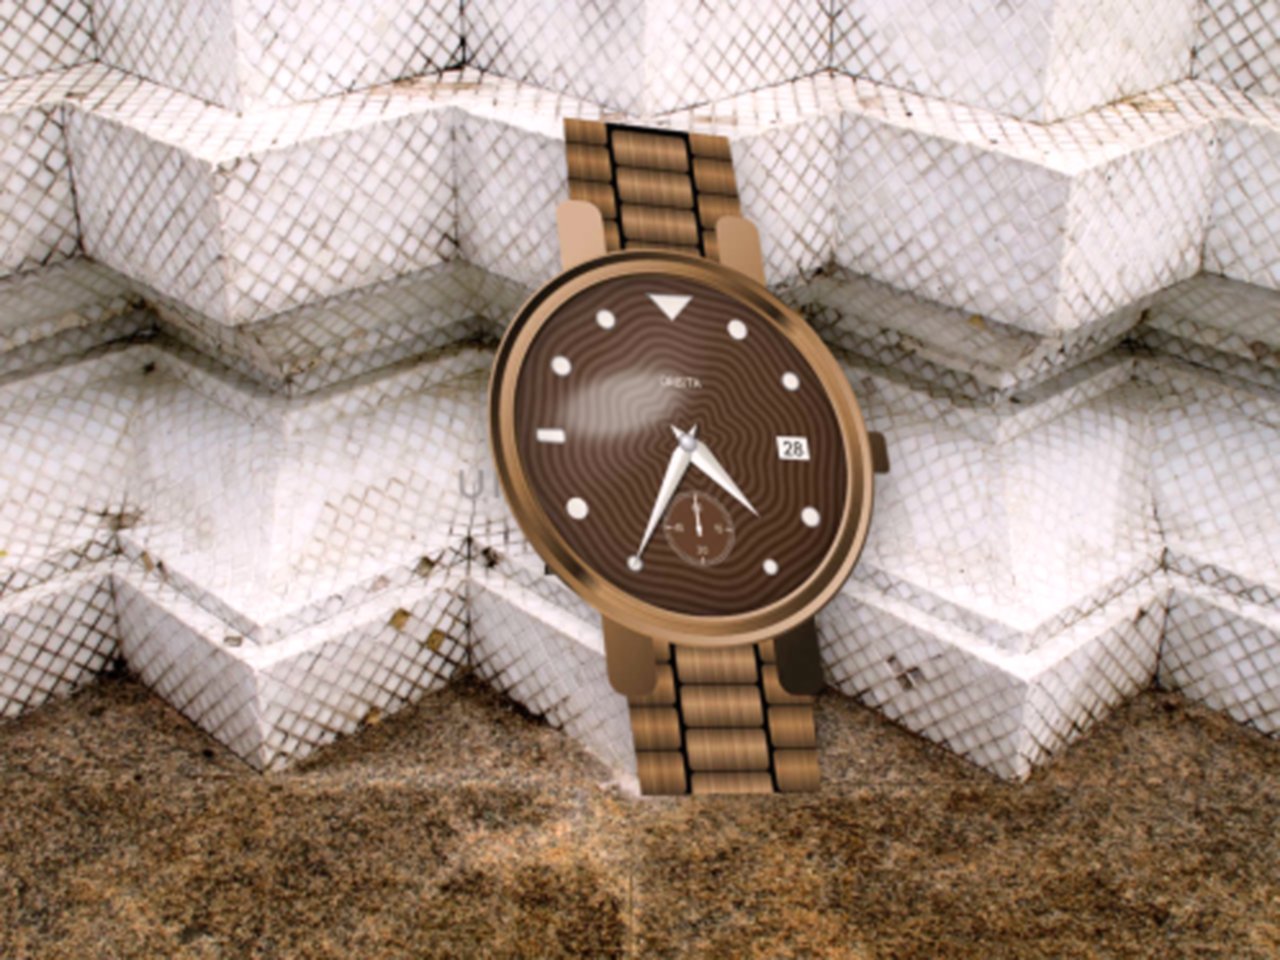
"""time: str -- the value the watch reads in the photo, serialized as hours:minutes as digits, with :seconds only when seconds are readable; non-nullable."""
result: 4:35
